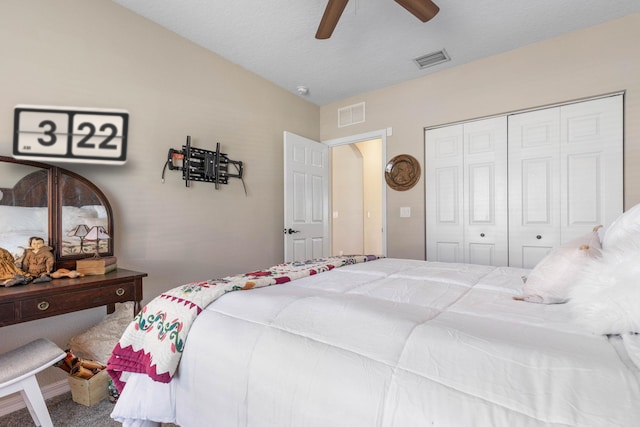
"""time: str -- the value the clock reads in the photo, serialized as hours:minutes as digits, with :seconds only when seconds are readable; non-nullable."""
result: 3:22
